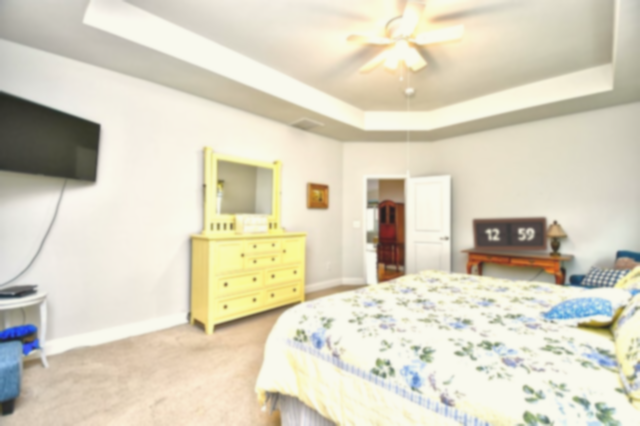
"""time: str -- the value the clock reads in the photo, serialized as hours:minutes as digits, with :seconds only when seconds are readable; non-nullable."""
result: 12:59
